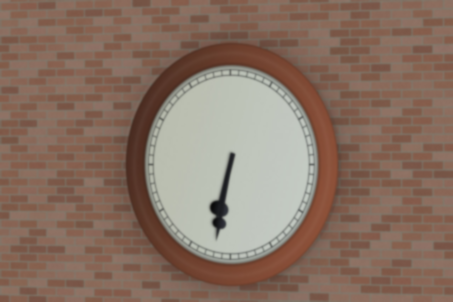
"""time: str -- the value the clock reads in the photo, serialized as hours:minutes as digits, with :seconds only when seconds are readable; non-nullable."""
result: 6:32
